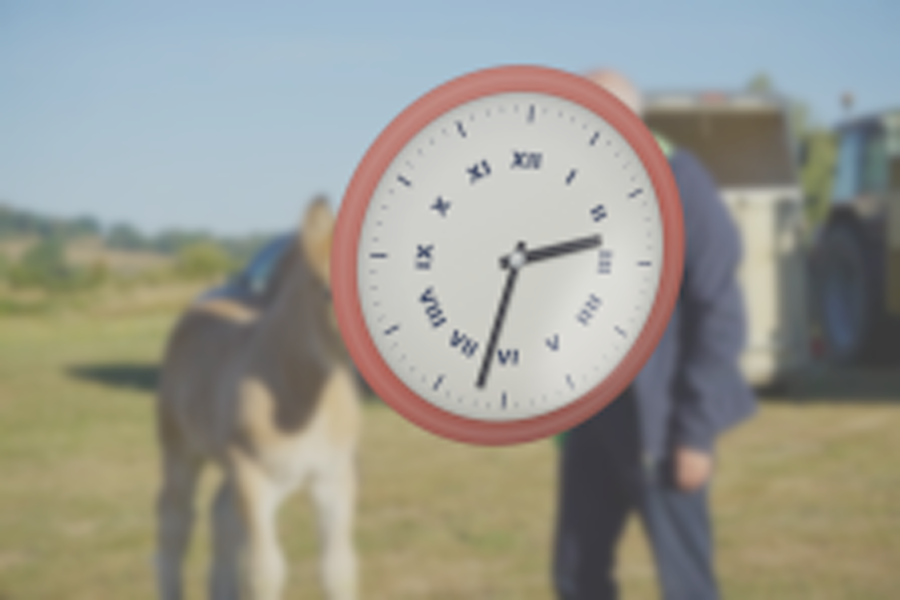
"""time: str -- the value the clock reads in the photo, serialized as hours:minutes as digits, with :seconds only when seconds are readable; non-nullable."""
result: 2:32
